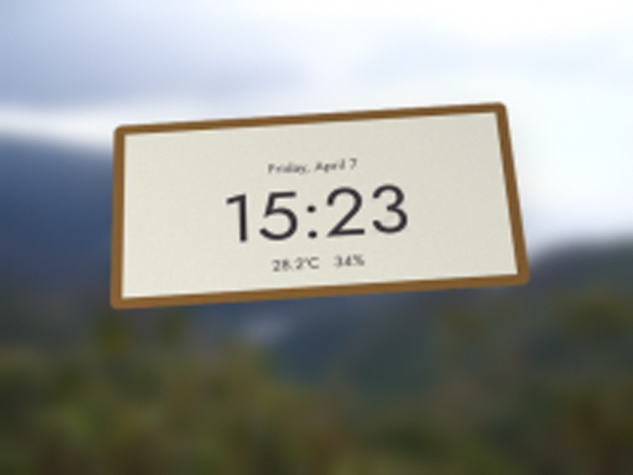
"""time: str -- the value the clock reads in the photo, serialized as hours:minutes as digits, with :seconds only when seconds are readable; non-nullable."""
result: 15:23
